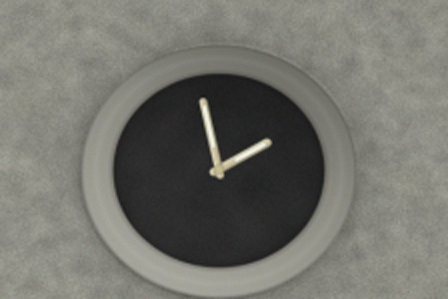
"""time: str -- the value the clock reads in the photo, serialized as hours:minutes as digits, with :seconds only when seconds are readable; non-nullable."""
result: 1:58
